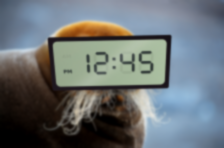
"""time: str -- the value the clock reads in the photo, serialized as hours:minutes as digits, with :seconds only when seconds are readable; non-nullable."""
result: 12:45
